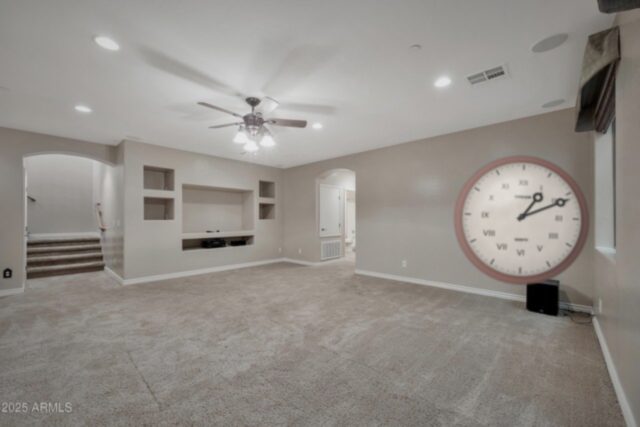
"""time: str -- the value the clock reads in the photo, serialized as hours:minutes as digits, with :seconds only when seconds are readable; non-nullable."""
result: 1:11
